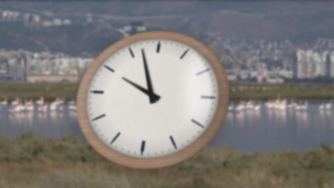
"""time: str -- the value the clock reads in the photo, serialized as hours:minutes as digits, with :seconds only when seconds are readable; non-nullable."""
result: 9:57
